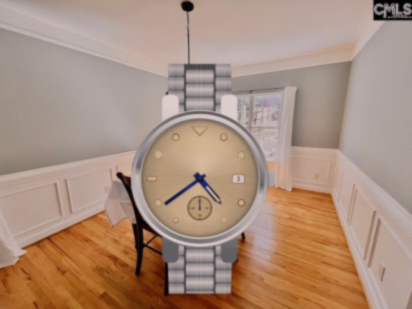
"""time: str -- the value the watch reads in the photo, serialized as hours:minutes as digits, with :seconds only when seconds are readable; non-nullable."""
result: 4:39
